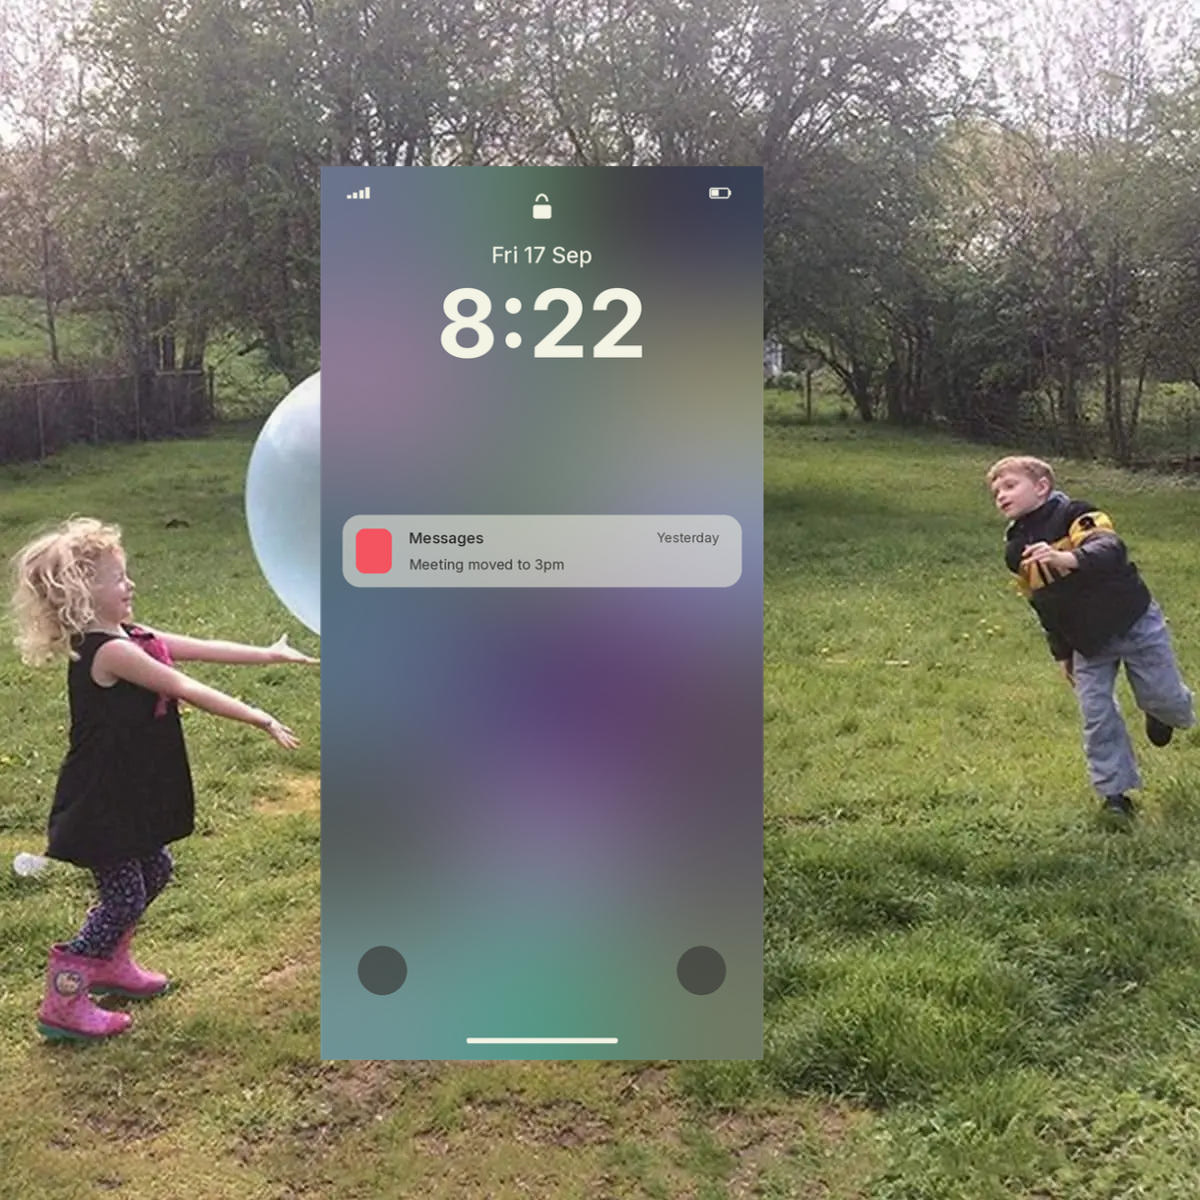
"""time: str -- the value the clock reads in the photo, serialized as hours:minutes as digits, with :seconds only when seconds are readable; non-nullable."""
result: 8:22
